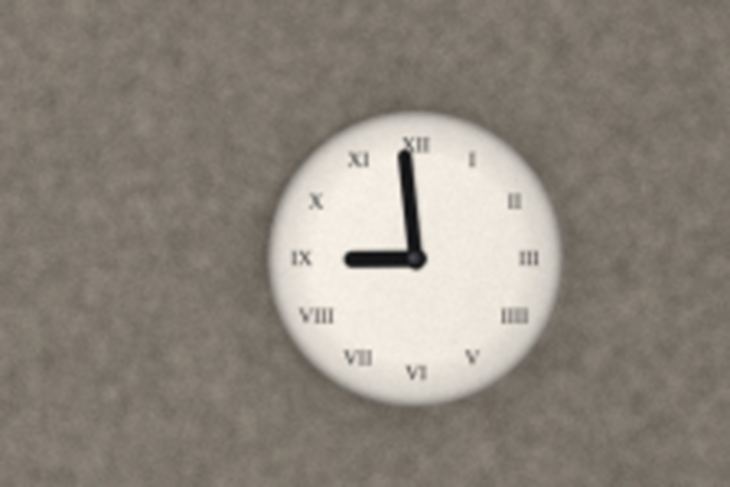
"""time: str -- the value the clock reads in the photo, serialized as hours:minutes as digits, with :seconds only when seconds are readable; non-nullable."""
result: 8:59
